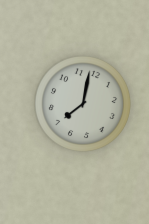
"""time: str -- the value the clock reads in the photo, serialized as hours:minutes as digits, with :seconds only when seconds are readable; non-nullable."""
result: 6:58
